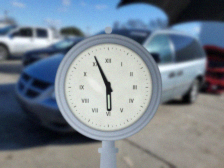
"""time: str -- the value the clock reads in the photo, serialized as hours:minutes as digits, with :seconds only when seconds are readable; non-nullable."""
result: 5:56
